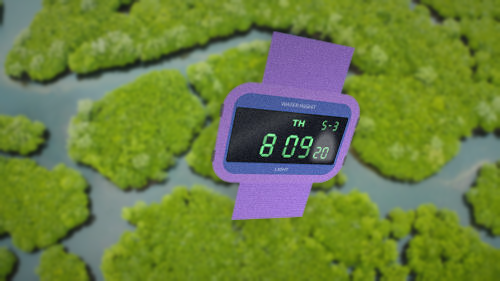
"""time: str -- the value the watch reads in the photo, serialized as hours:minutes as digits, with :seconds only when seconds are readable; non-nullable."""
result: 8:09:20
